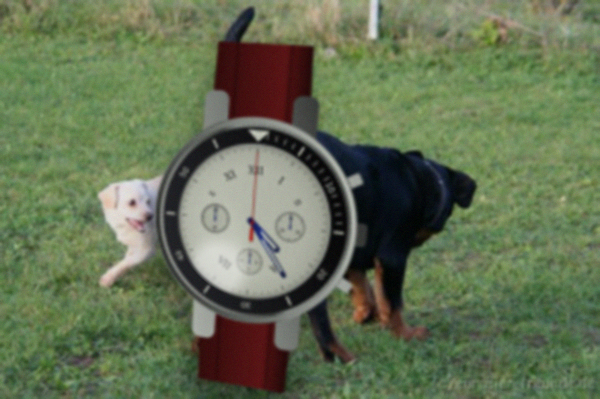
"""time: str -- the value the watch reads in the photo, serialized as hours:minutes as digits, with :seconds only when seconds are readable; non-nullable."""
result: 4:24
